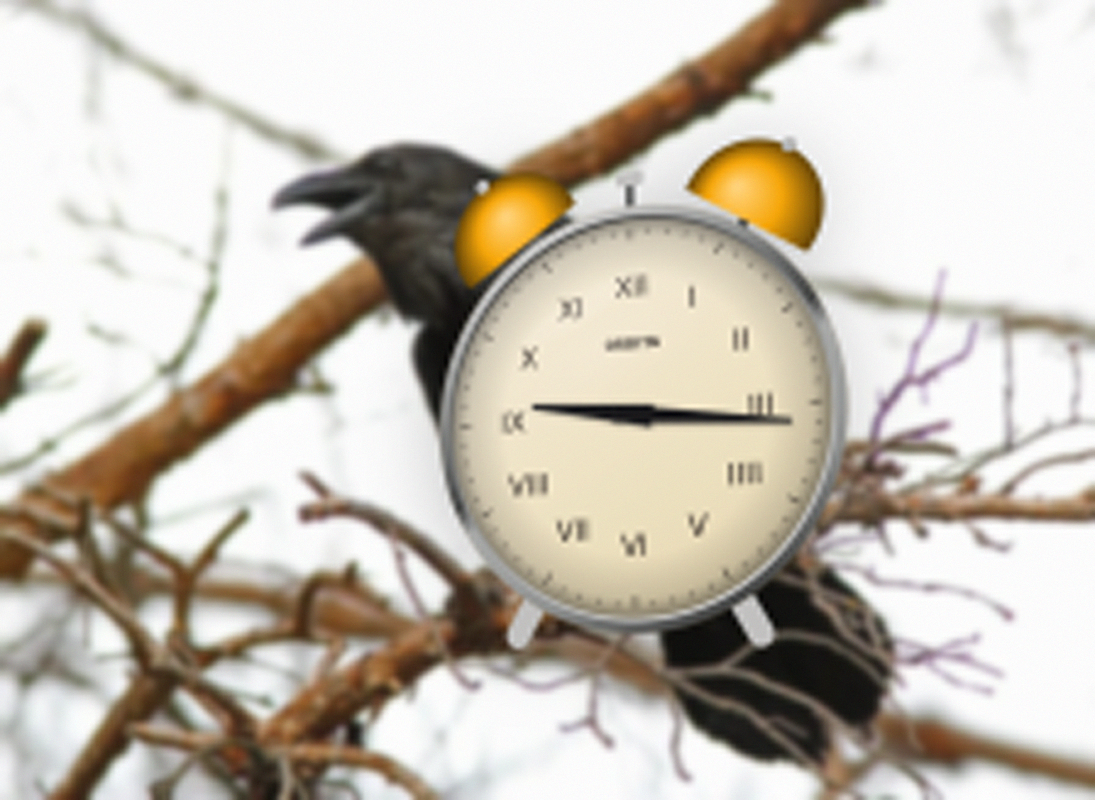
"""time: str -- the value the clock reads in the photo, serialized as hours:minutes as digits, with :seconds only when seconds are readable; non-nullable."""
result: 9:16
